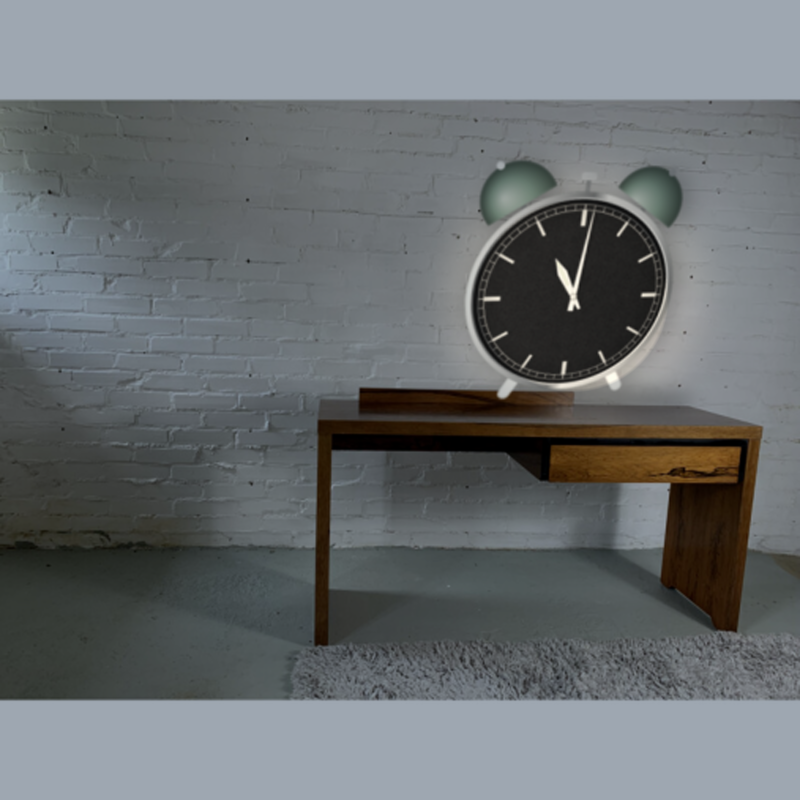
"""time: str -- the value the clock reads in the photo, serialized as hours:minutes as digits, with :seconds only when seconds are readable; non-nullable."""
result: 11:01
